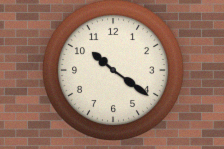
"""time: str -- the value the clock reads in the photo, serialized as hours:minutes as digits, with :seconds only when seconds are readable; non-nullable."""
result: 10:21
